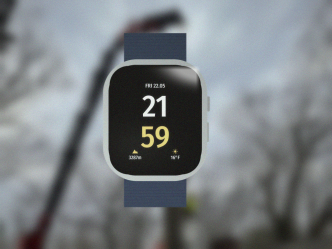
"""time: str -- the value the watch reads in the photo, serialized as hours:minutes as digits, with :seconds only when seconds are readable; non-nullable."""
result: 21:59
